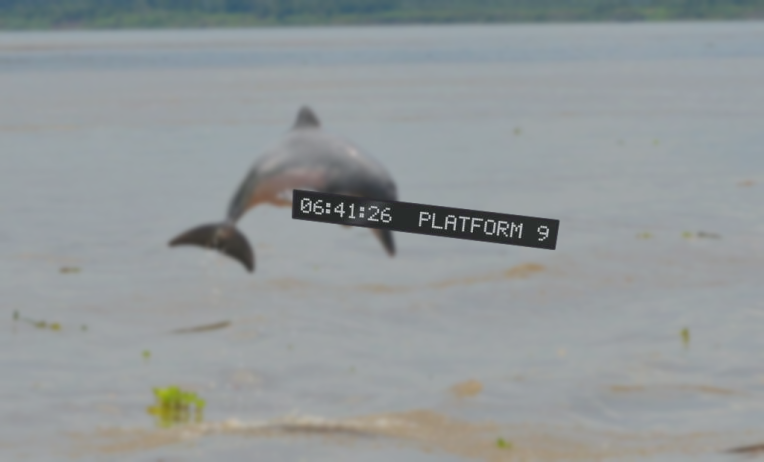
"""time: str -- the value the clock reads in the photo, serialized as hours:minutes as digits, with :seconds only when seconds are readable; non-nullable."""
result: 6:41:26
